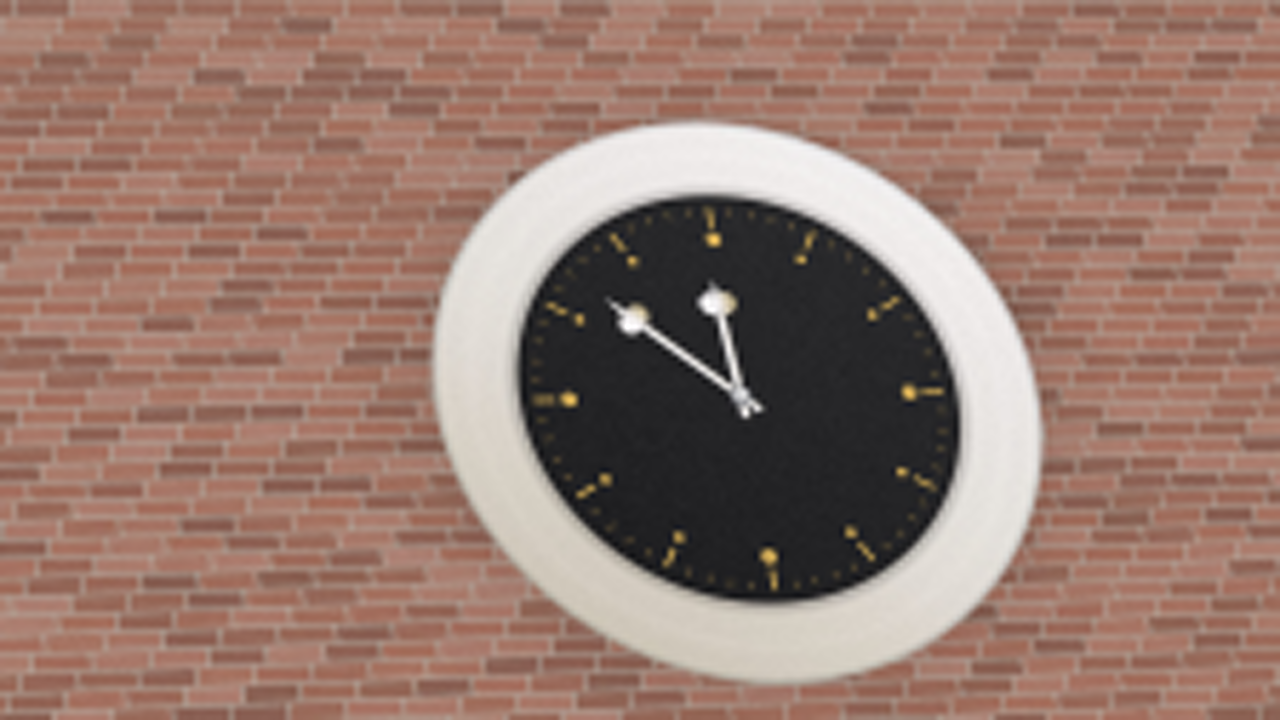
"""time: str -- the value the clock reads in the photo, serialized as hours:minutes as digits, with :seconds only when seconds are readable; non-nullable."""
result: 11:52
